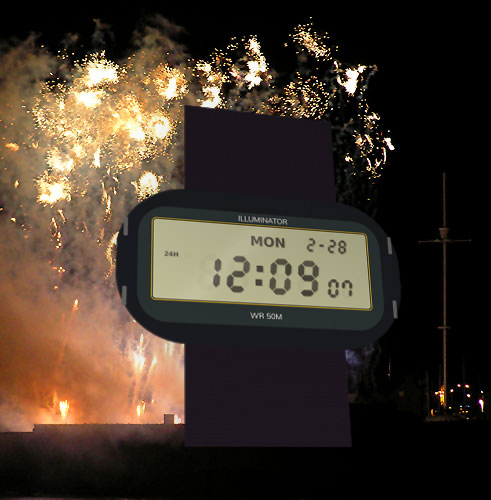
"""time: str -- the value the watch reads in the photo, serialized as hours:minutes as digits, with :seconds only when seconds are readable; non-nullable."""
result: 12:09:07
